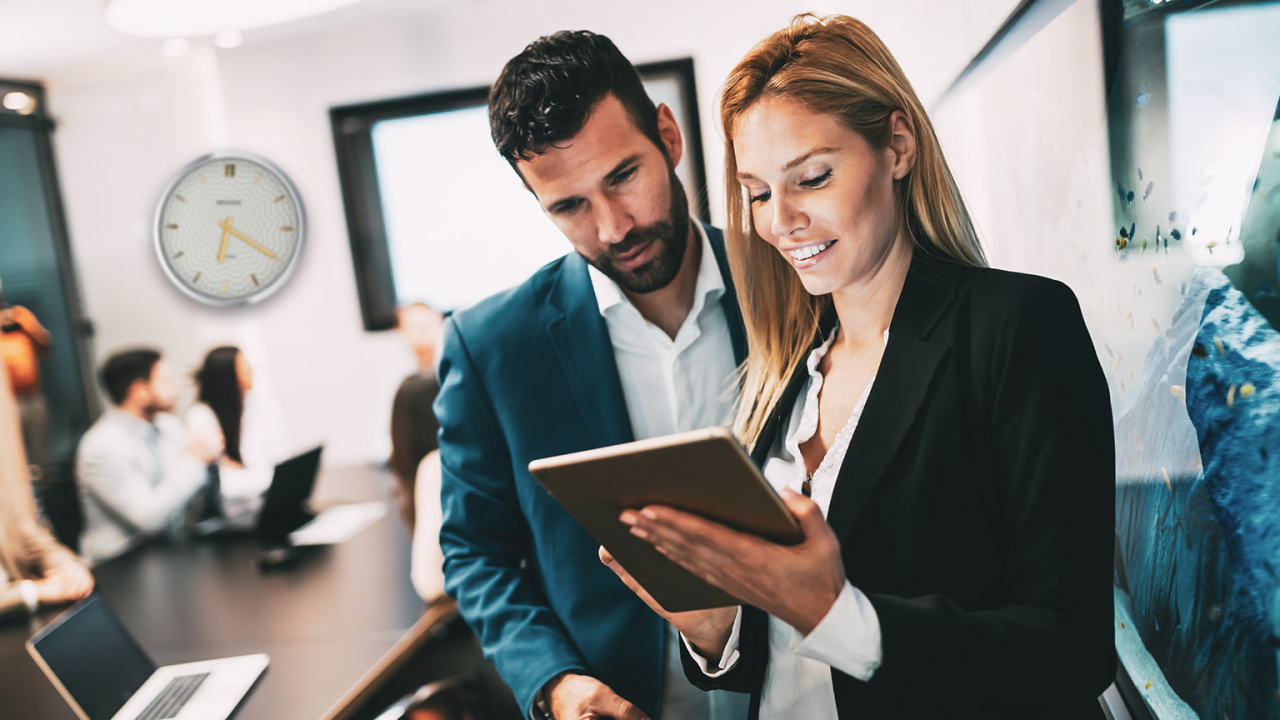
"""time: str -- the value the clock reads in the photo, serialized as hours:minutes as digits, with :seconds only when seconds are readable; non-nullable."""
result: 6:20
